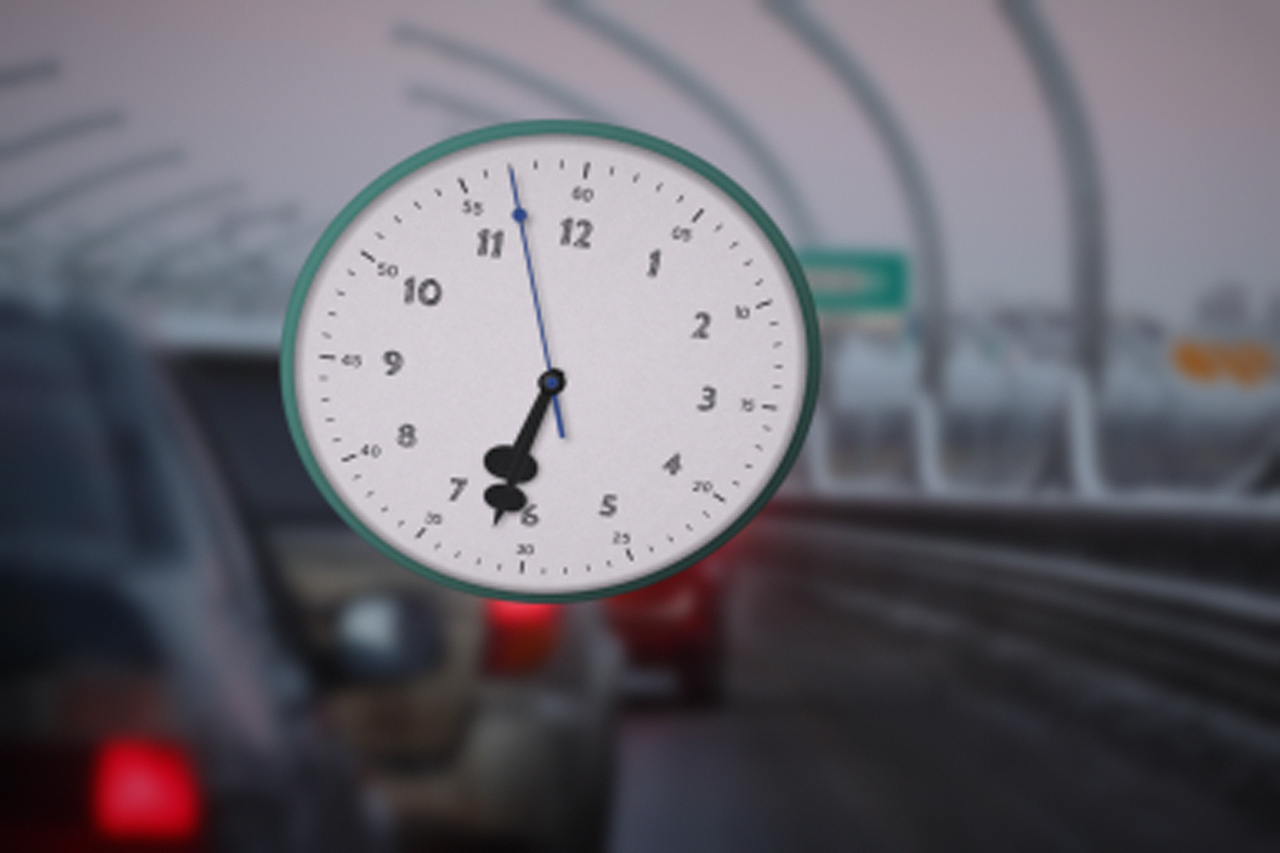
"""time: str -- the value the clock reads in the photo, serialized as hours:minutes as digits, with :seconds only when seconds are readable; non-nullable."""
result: 6:31:57
